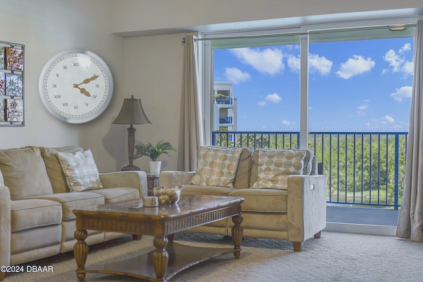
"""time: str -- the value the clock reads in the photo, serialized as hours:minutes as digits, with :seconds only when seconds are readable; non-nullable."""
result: 4:11
